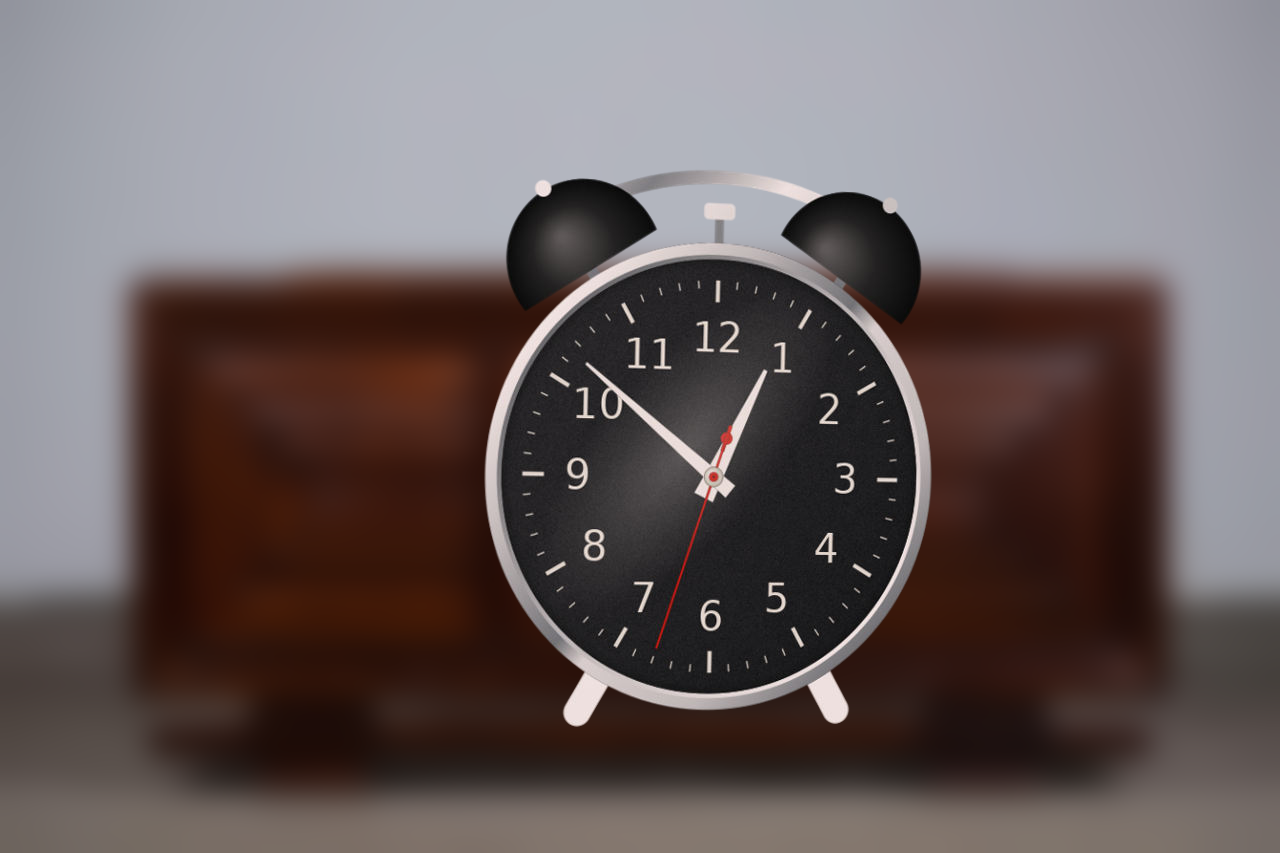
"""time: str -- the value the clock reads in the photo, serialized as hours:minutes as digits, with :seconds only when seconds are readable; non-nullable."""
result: 12:51:33
